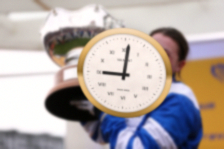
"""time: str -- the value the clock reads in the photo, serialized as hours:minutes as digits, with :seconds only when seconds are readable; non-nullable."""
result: 9:01
